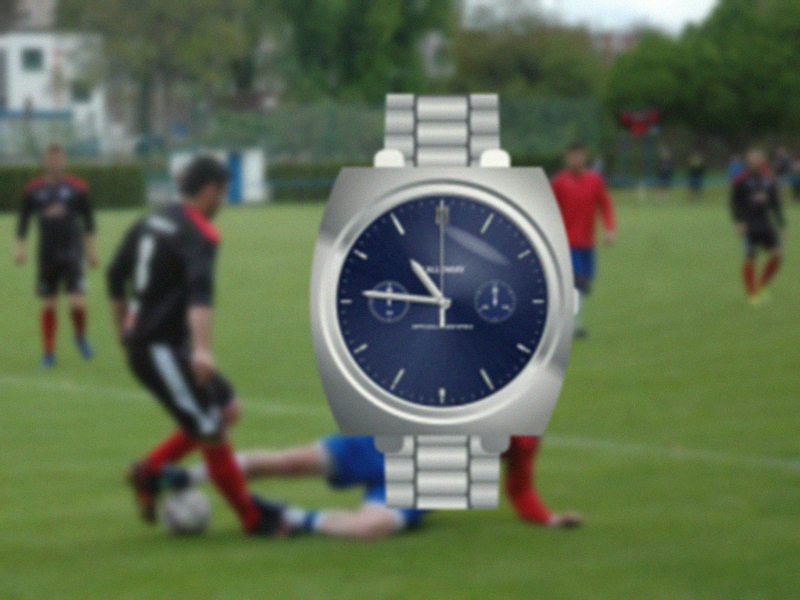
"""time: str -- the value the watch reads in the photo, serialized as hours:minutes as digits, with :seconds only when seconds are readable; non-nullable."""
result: 10:46
